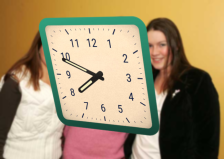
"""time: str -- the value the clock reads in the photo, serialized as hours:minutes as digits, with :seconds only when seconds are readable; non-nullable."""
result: 7:49
